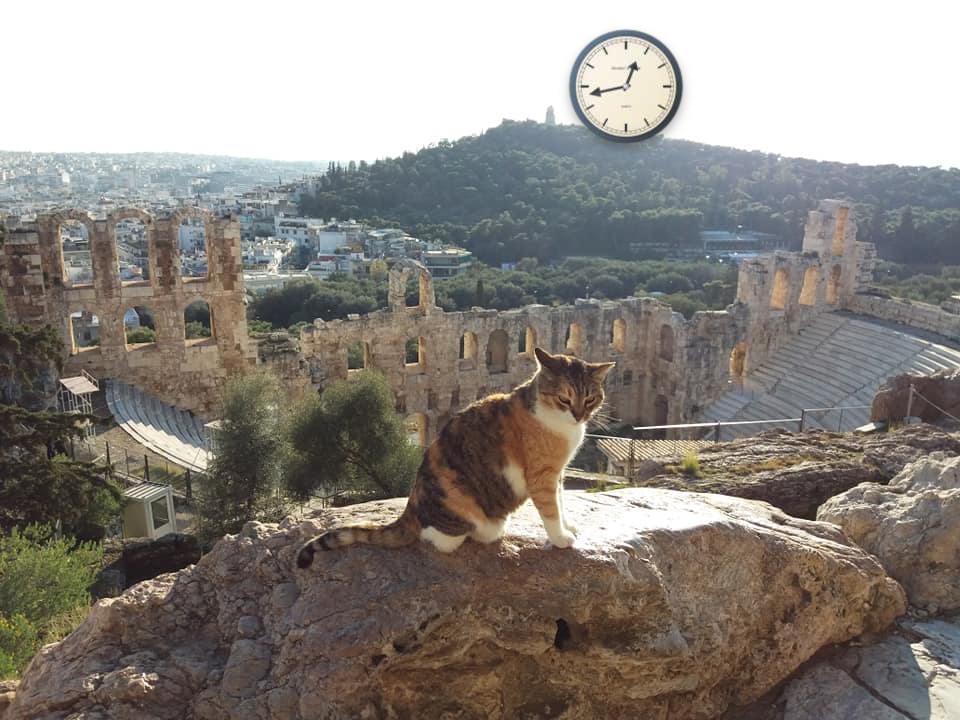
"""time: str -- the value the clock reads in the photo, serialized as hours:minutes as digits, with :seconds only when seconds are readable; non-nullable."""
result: 12:43
